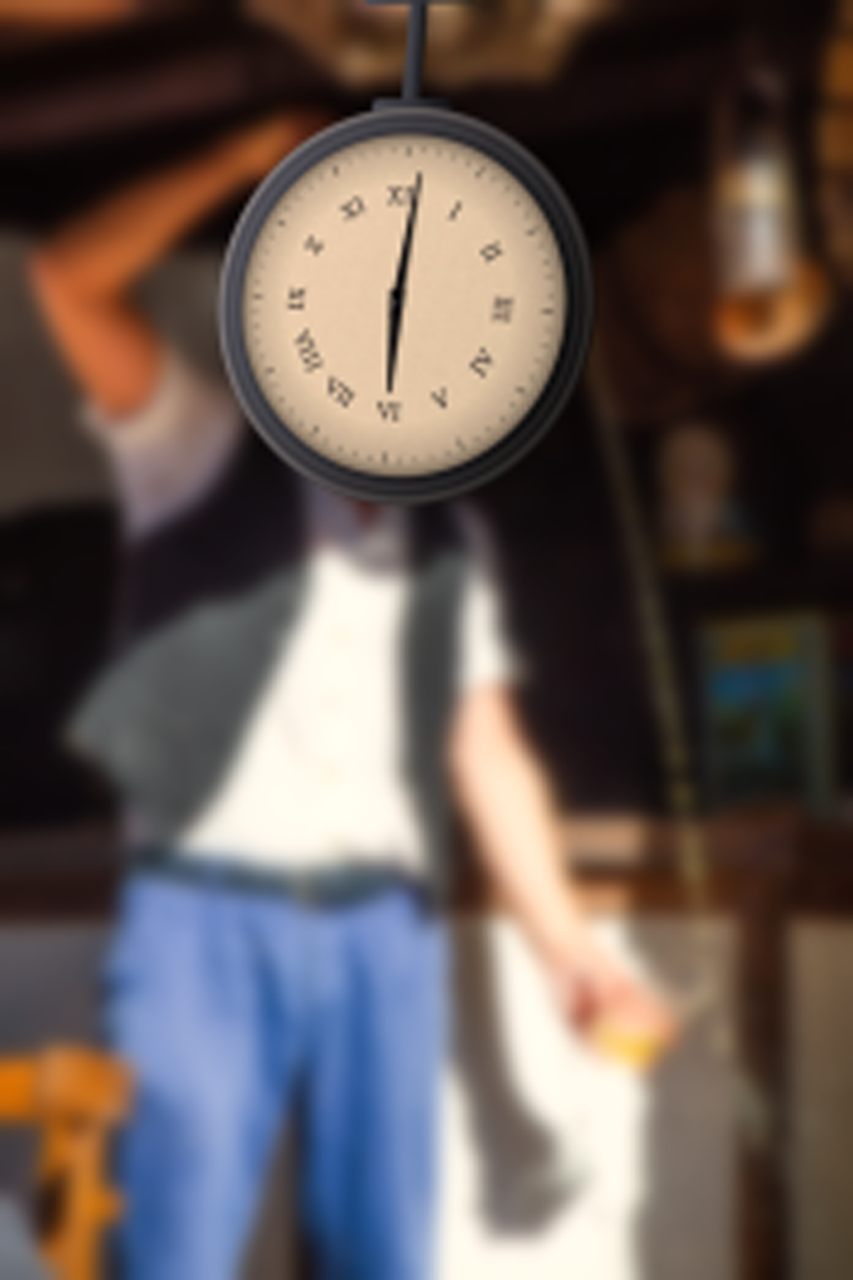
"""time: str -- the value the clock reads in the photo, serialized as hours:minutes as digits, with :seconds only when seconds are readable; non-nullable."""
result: 6:01
